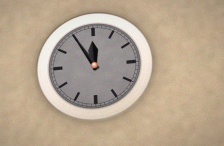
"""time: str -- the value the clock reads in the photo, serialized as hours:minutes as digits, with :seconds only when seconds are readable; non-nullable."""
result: 11:55
